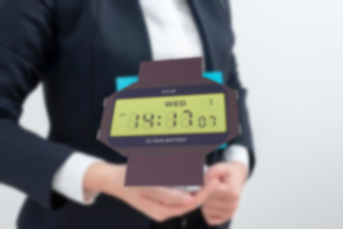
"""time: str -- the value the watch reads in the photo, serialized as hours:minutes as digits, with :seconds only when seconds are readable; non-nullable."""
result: 14:17:07
